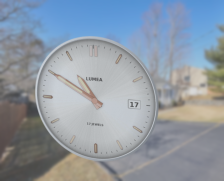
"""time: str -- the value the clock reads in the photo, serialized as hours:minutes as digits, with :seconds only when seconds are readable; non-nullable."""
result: 10:50
